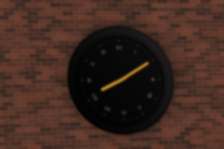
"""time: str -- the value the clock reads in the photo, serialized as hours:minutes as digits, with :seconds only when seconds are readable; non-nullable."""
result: 8:10
